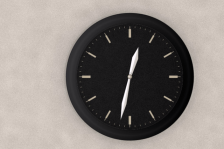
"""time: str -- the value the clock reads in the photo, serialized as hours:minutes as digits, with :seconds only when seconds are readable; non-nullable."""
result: 12:32
